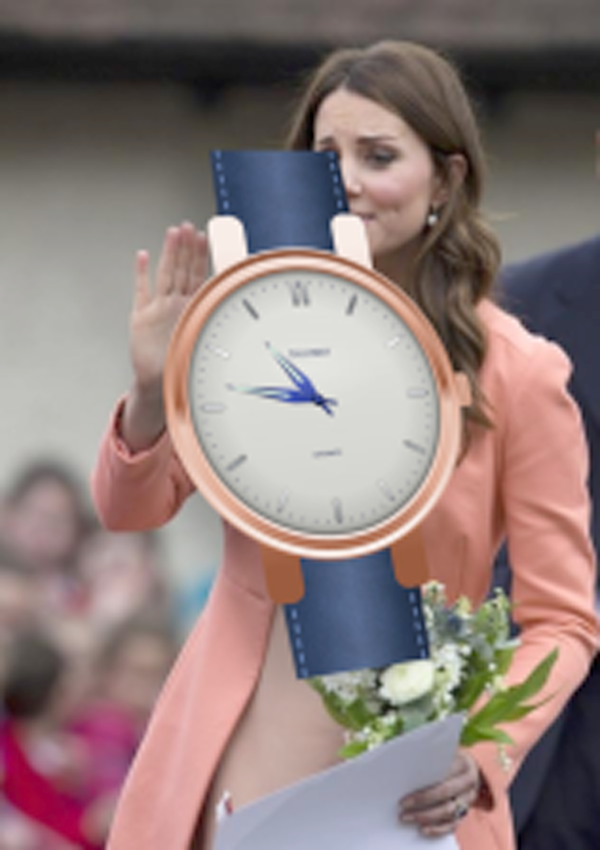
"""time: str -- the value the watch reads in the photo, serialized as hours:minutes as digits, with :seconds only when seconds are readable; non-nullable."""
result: 10:47
